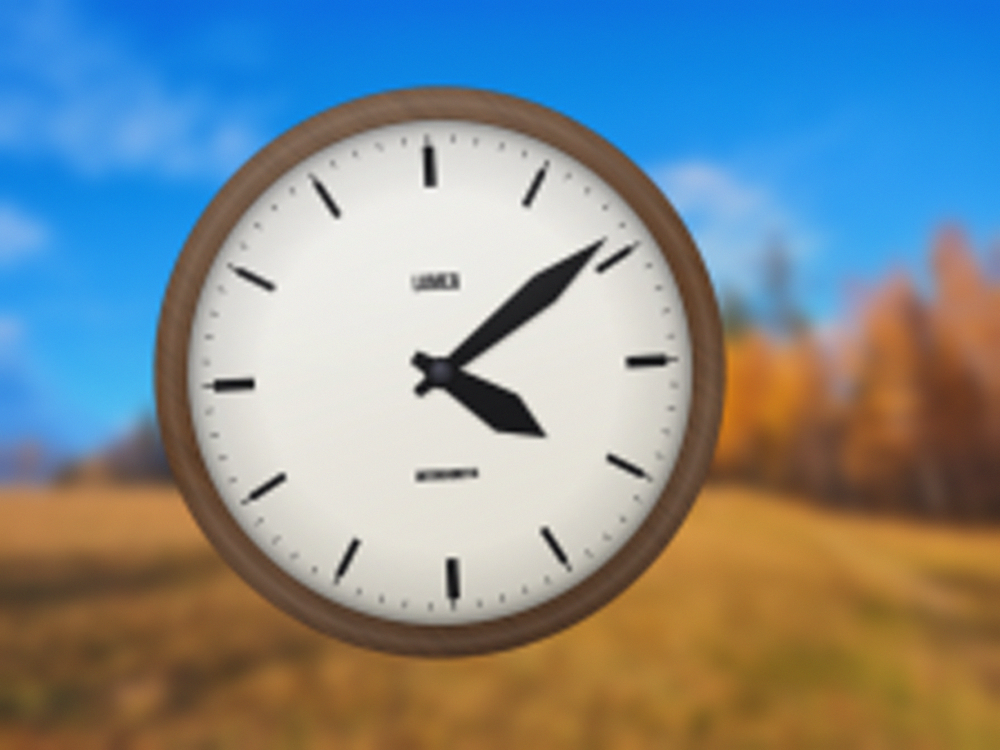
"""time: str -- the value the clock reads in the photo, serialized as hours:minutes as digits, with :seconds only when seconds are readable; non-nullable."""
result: 4:09
